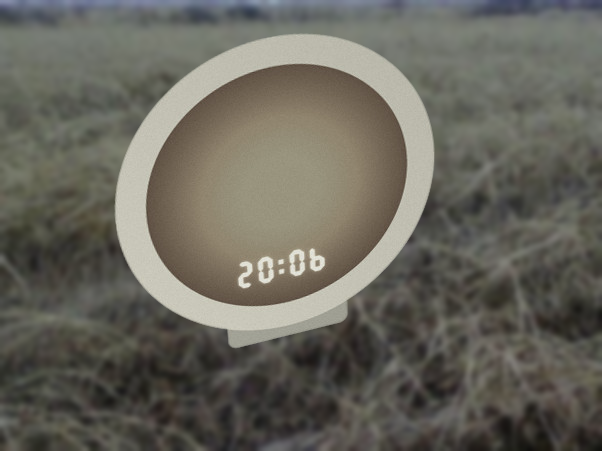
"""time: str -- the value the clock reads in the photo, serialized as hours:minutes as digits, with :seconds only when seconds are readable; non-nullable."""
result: 20:06
